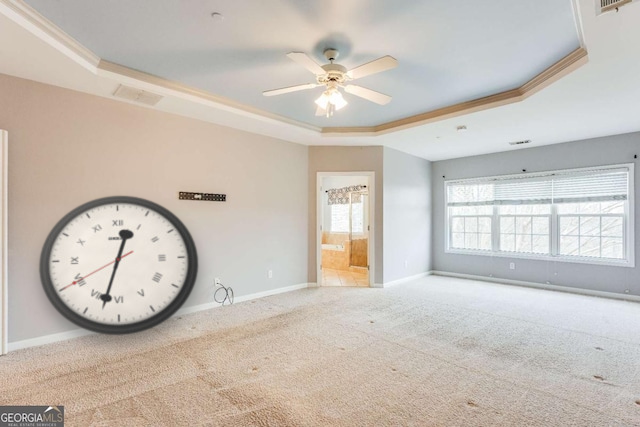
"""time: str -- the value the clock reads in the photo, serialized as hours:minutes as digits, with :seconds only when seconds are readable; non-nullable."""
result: 12:32:40
